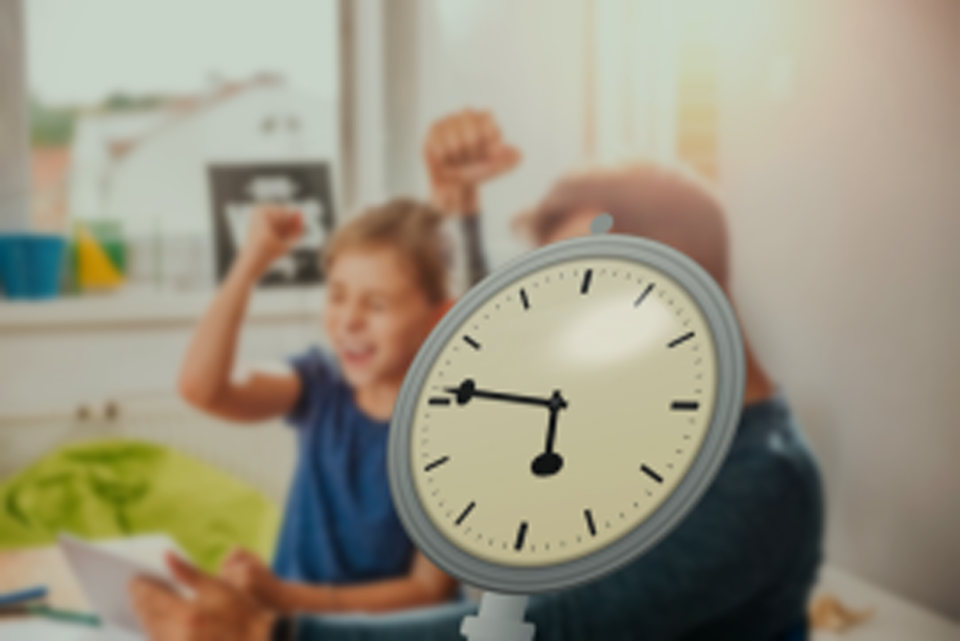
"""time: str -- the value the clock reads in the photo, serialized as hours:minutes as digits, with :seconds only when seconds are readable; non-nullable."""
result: 5:46
